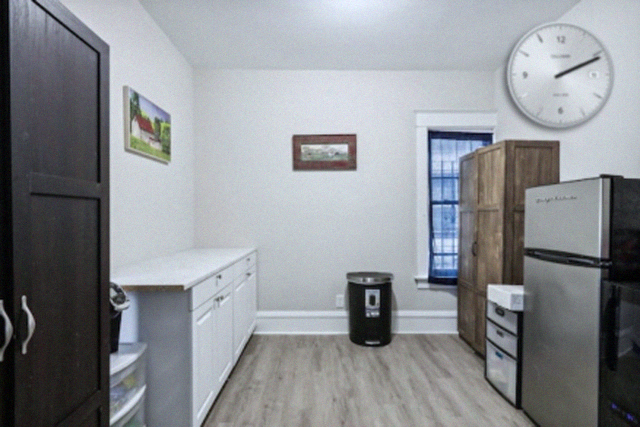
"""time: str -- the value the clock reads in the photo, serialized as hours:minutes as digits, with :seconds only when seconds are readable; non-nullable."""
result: 2:11
